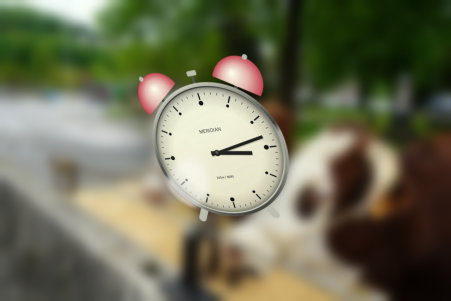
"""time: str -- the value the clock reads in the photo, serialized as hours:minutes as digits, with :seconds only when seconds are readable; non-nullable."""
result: 3:13
